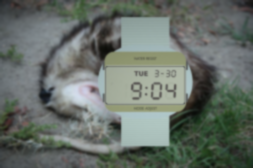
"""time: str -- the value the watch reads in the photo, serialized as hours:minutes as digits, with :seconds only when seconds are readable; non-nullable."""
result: 9:04
